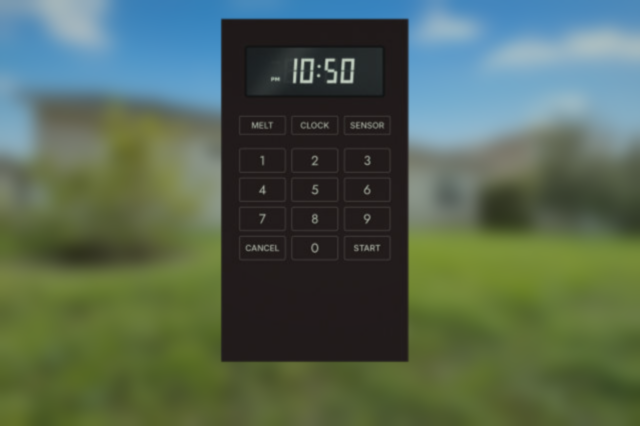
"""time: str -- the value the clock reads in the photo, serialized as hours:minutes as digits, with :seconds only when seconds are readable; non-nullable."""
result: 10:50
